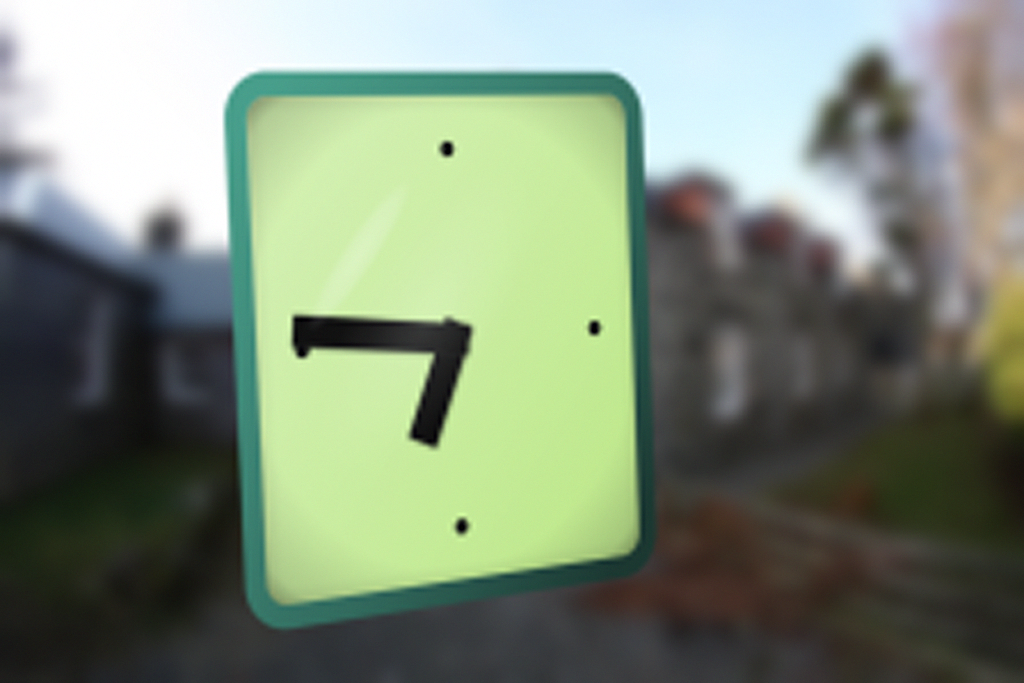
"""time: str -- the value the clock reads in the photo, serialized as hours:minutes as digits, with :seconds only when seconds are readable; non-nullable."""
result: 6:46
